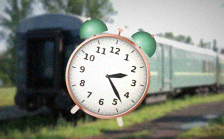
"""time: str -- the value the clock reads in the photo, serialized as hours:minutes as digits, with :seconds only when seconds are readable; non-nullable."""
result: 2:23
